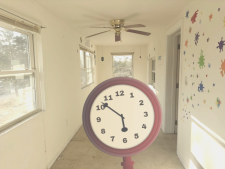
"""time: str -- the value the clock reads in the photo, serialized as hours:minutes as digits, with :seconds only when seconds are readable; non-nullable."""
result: 5:52
